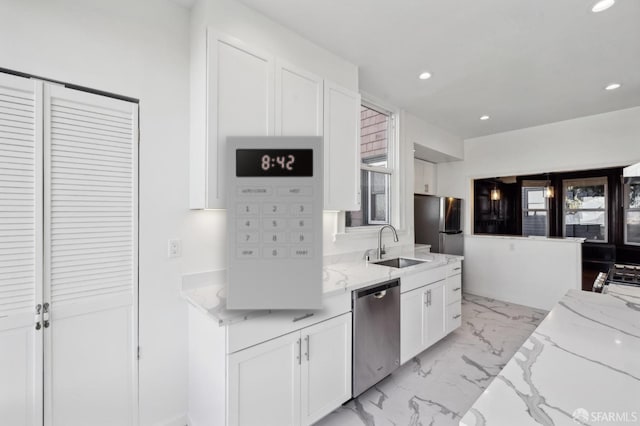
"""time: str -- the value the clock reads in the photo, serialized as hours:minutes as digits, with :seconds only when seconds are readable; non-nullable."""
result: 8:42
